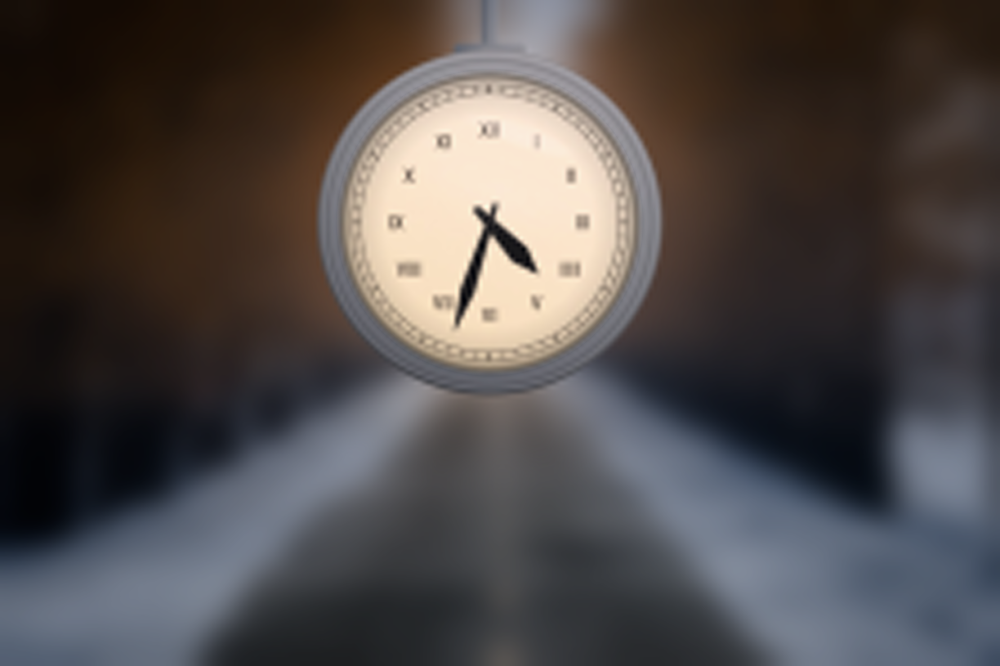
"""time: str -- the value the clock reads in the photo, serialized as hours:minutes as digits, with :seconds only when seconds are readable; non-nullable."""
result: 4:33
